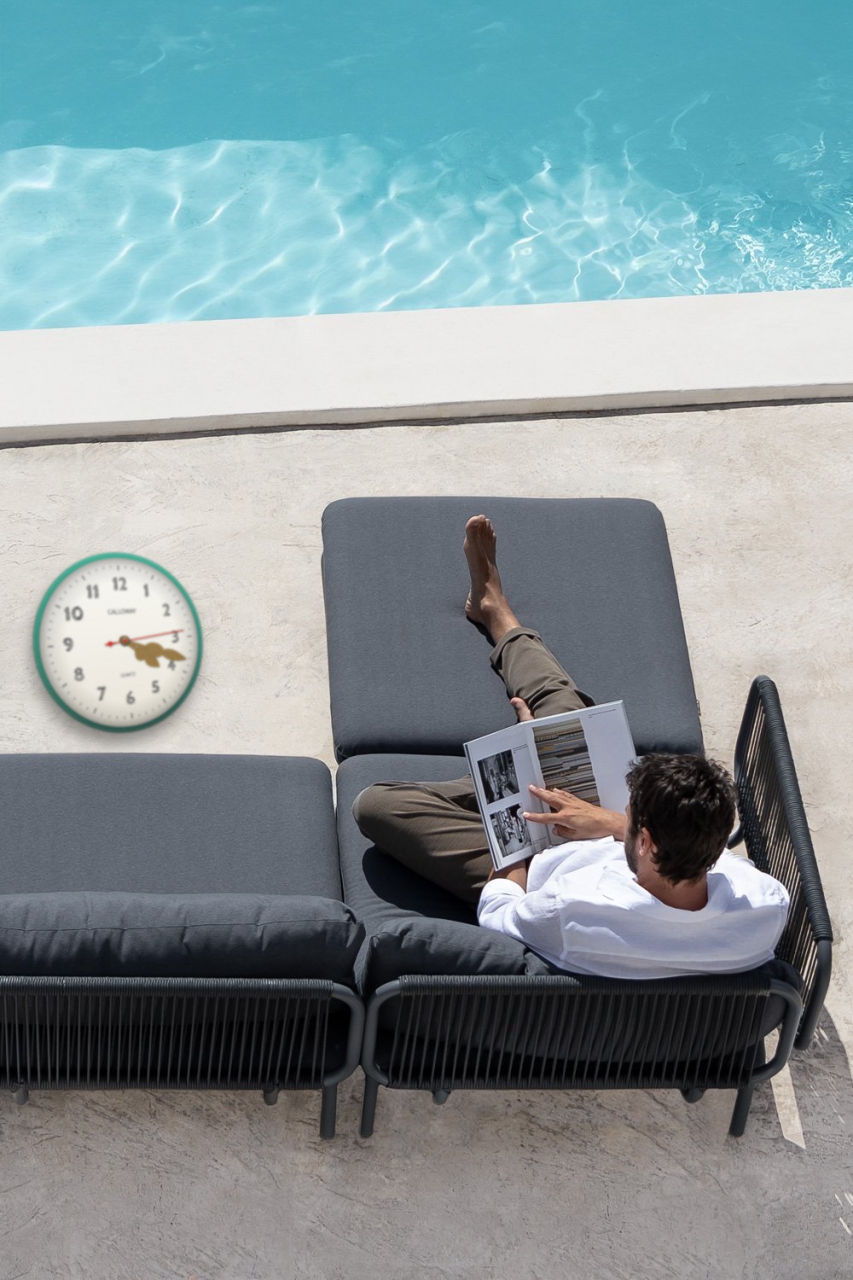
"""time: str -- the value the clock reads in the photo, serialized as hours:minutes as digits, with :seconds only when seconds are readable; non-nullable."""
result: 4:18:14
